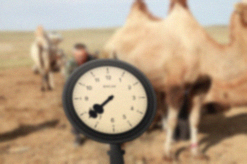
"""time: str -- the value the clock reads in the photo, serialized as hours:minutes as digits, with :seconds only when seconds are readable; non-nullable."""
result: 7:38
